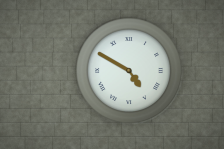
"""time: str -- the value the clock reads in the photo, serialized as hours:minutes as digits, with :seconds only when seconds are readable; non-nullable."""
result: 4:50
